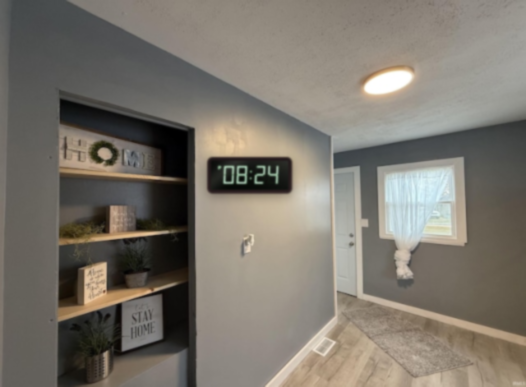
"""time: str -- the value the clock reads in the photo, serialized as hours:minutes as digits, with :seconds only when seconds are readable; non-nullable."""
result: 8:24
